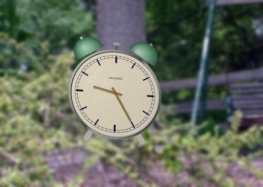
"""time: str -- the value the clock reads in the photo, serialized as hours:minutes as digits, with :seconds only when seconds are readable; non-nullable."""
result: 9:25
